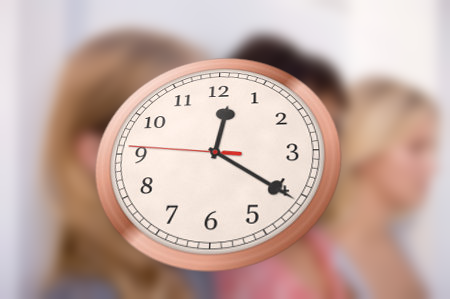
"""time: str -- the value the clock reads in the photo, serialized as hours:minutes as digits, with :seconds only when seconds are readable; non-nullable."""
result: 12:20:46
